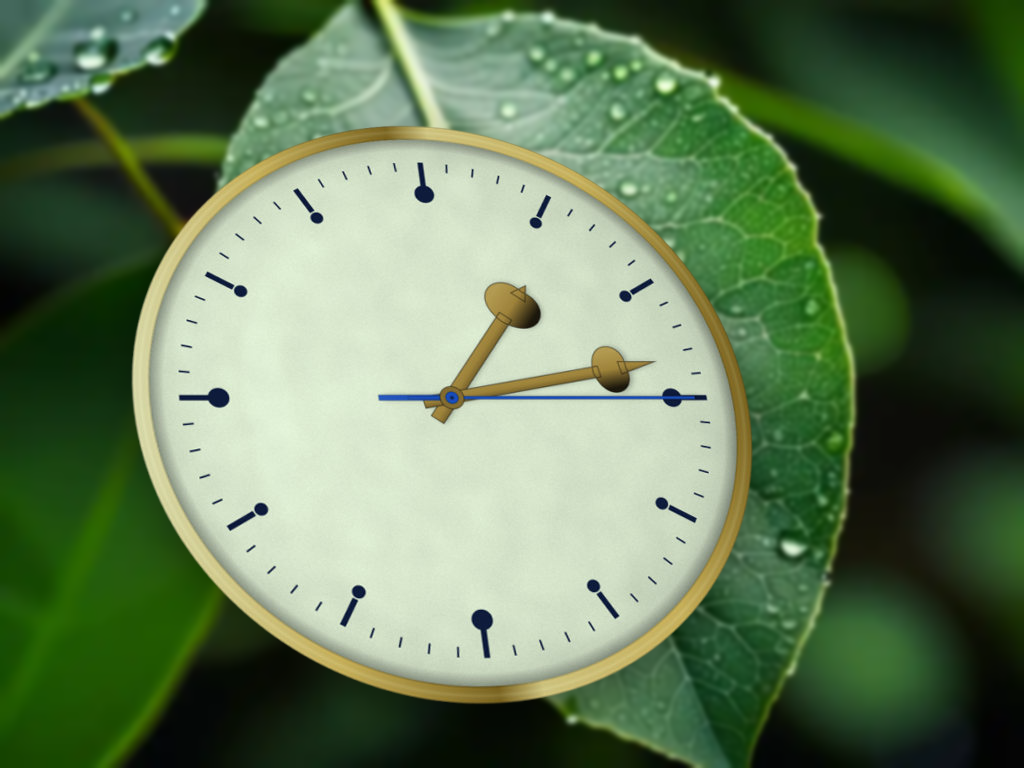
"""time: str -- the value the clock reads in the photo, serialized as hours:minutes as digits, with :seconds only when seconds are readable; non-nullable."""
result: 1:13:15
